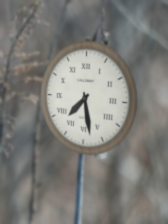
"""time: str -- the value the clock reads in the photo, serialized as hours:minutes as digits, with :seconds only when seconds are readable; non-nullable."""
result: 7:28
